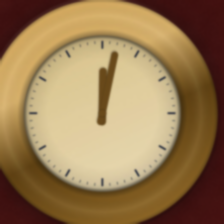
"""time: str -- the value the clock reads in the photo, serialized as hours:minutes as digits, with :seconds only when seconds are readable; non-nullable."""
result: 12:02
